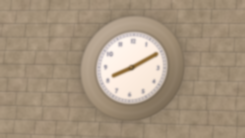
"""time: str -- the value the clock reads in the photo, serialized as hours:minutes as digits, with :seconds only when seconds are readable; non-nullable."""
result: 8:10
